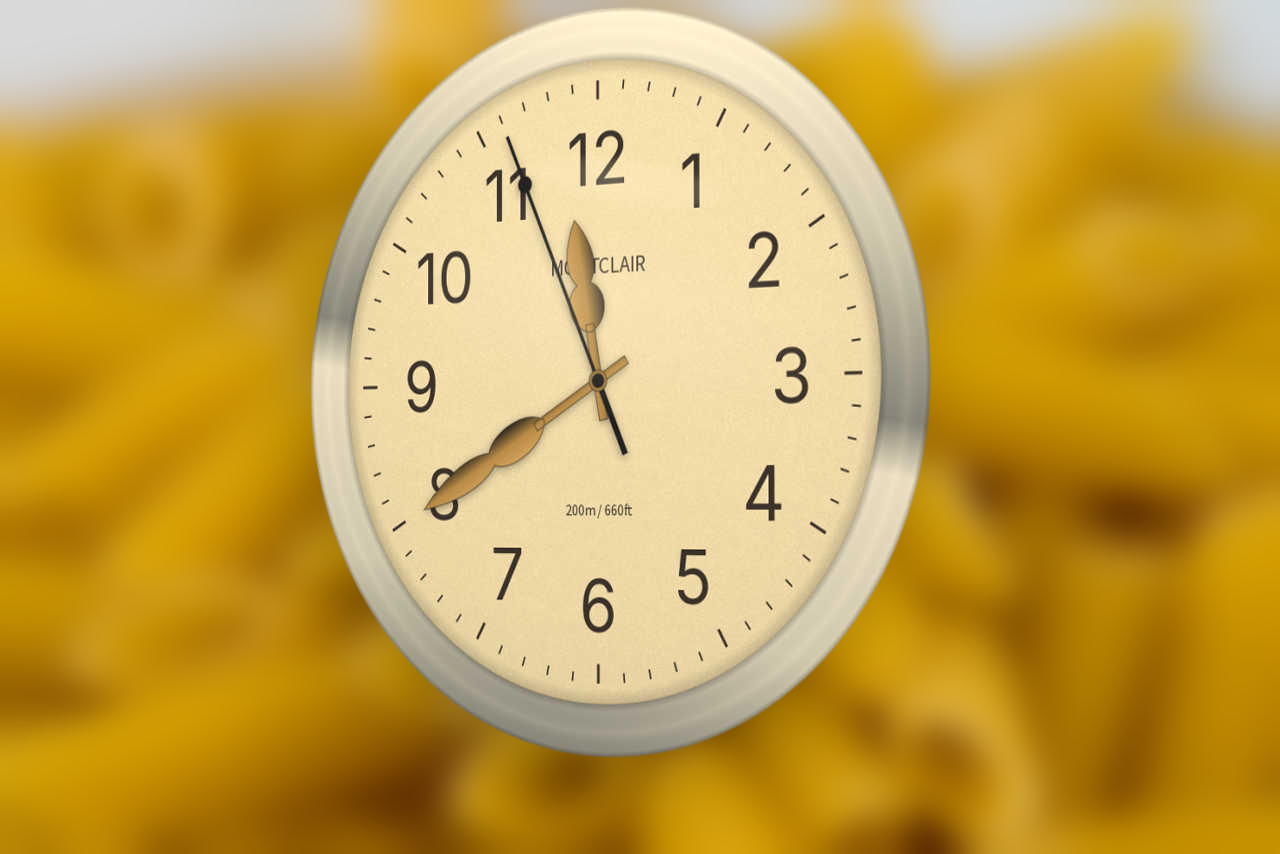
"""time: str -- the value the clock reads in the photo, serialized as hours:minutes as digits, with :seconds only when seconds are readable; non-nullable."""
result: 11:39:56
